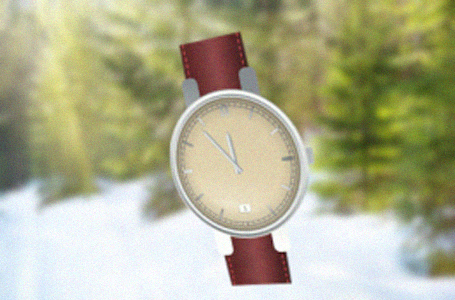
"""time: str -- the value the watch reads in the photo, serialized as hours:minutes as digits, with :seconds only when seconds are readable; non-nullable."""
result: 11:54
